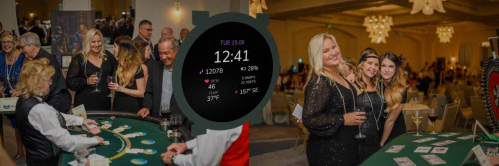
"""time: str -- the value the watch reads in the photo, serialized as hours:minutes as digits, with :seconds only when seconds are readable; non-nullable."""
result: 12:41
